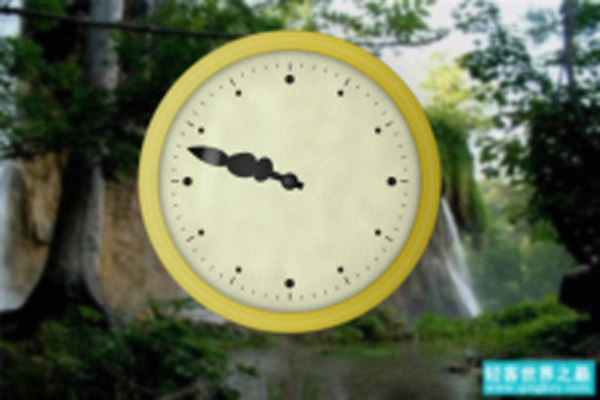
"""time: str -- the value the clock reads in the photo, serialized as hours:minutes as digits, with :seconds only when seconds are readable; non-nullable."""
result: 9:48
